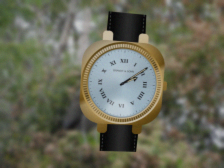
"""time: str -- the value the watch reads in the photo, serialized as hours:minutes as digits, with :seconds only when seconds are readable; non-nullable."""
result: 2:09
